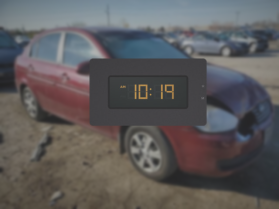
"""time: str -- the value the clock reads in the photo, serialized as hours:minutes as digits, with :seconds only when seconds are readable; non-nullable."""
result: 10:19
